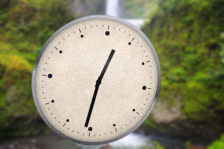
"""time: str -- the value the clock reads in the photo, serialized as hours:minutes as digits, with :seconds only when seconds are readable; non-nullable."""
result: 12:31
